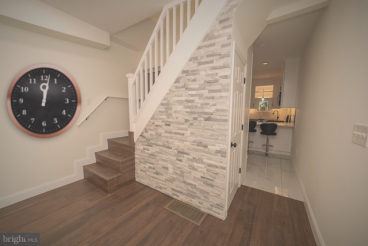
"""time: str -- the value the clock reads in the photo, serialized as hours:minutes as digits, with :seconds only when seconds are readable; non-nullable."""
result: 12:02
